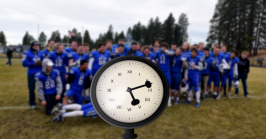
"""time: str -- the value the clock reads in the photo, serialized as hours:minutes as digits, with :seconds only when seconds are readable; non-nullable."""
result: 5:12
